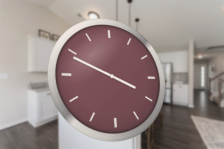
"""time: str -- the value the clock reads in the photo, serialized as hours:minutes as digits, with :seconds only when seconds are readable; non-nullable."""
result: 3:49
